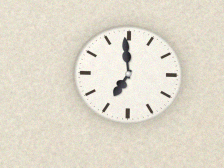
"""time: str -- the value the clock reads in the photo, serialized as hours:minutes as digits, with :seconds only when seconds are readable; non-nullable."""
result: 6:59
